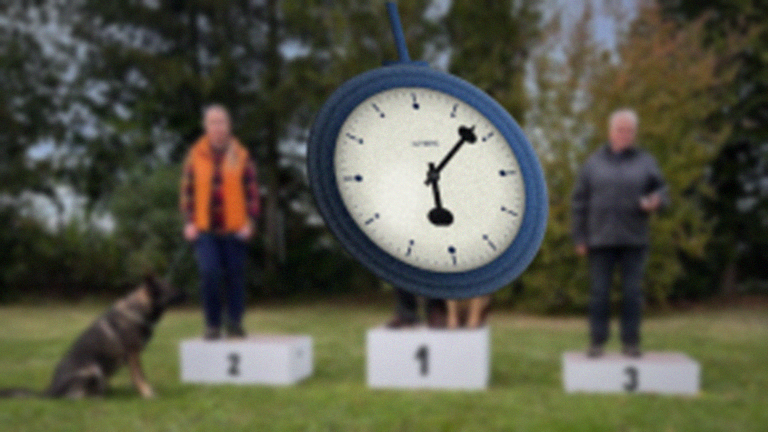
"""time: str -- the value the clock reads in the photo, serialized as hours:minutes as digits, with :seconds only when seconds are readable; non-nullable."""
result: 6:08
